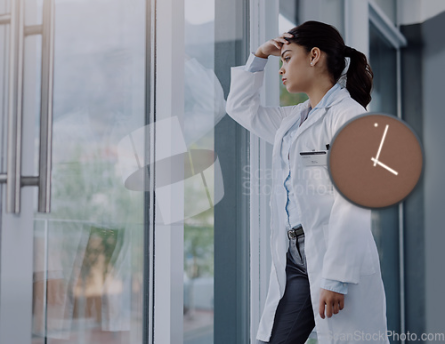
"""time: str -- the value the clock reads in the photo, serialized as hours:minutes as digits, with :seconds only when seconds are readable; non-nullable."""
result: 4:03
